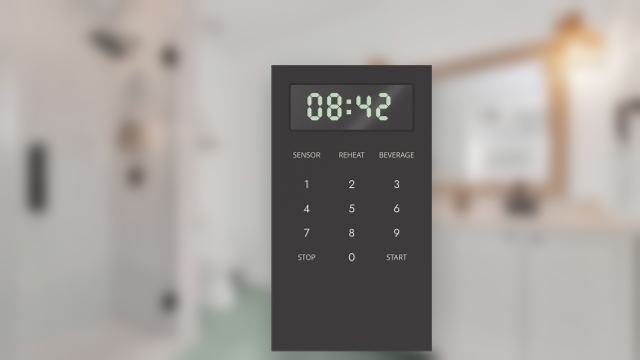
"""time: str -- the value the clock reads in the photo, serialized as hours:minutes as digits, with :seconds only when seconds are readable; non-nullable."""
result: 8:42
